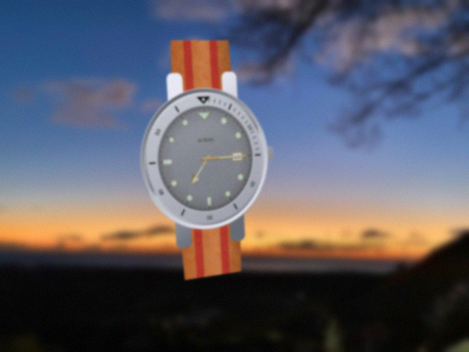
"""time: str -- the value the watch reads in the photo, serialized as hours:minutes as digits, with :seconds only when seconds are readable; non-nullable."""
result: 7:15
